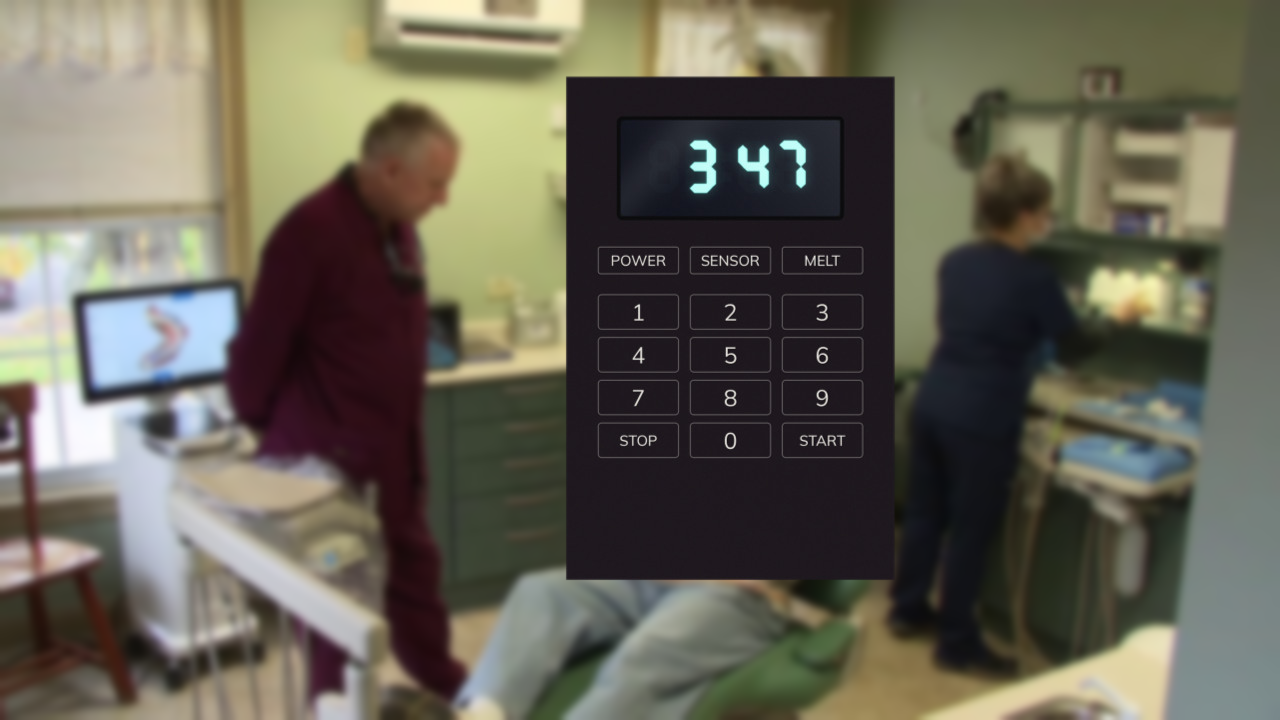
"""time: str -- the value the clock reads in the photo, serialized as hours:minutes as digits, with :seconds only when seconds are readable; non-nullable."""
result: 3:47
